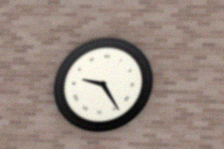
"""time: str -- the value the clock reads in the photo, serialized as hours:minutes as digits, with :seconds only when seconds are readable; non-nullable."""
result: 9:24
